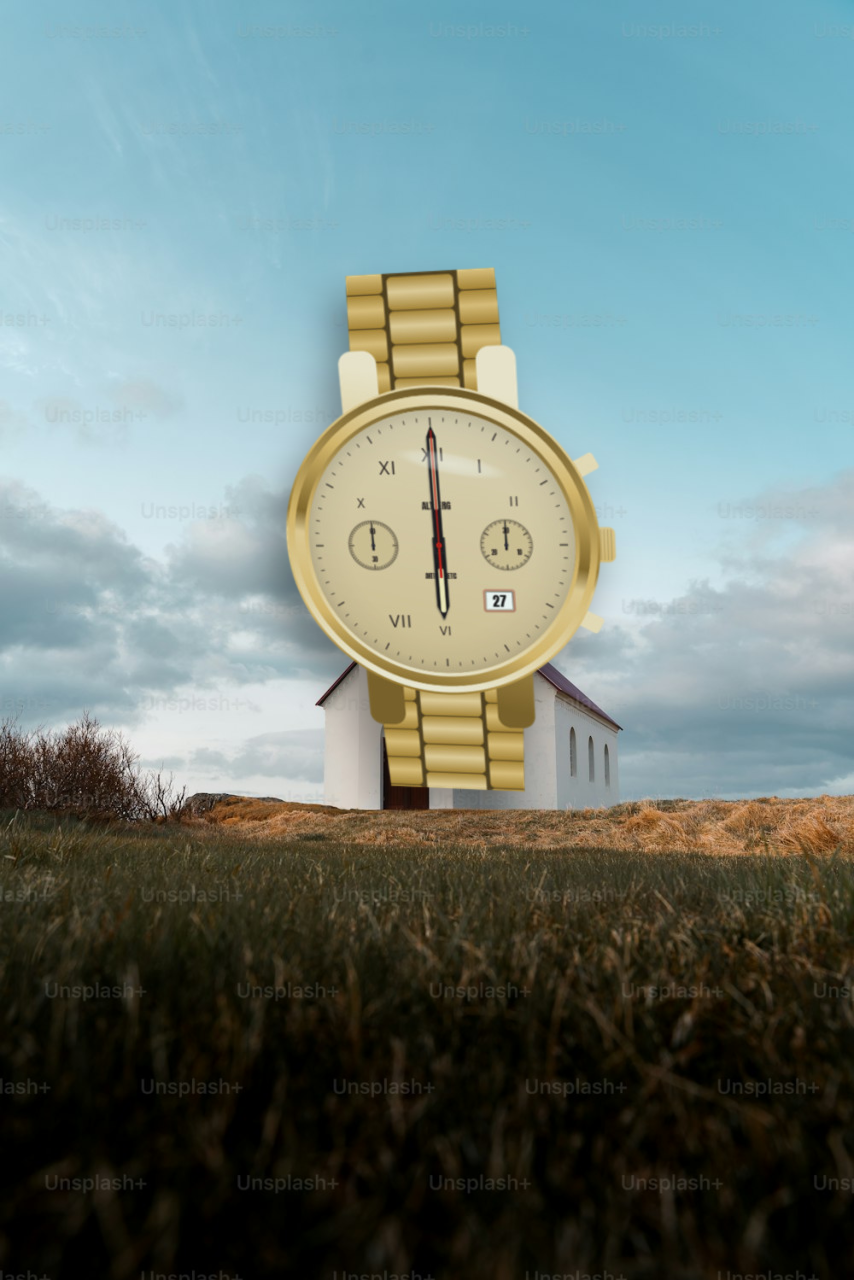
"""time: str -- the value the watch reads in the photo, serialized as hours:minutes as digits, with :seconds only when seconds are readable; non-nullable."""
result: 6:00
